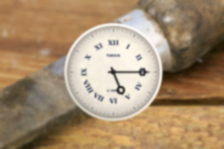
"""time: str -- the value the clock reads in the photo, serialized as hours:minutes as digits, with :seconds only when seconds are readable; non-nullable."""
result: 5:15
